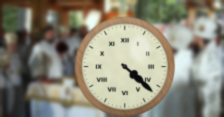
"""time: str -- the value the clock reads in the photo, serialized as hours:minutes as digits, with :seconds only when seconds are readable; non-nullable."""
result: 4:22
